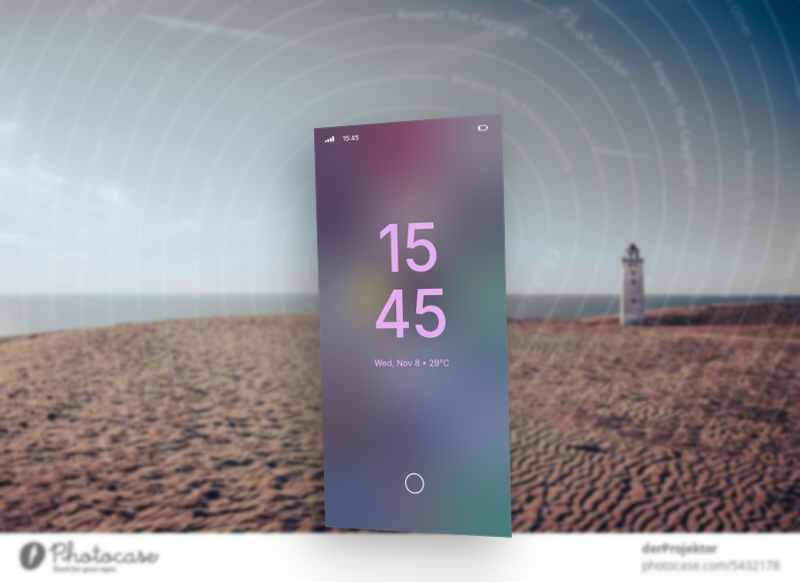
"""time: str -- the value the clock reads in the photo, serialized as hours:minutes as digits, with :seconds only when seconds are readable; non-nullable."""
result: 15:45
